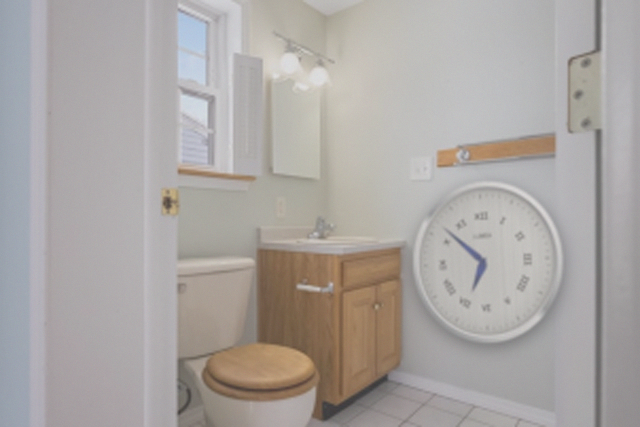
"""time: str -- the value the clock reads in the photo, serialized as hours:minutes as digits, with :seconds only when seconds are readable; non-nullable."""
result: 6:52
